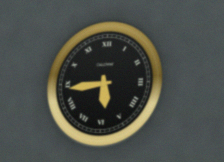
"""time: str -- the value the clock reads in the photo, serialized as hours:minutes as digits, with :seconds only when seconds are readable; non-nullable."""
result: 5:44
